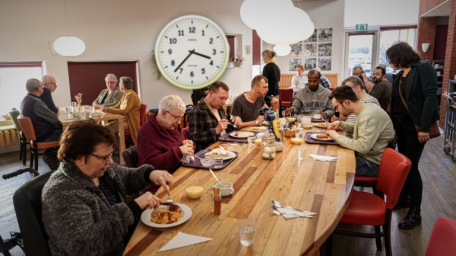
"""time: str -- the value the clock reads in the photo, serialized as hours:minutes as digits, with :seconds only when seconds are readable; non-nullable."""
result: 3:37
